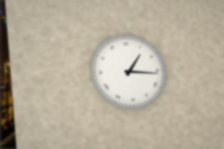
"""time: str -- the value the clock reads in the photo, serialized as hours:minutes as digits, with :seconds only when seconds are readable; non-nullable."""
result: 1:16
